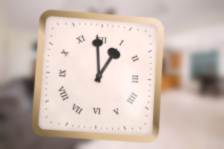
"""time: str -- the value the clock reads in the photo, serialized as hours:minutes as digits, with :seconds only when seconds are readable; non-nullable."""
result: 12:59
